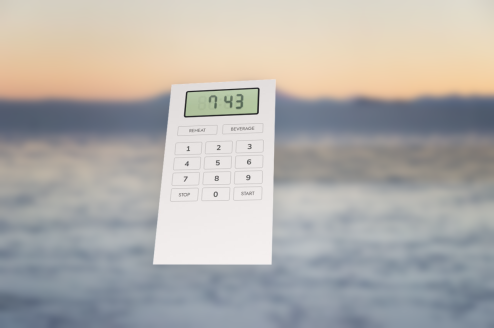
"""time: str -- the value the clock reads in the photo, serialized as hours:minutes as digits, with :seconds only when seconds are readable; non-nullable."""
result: 7:43
